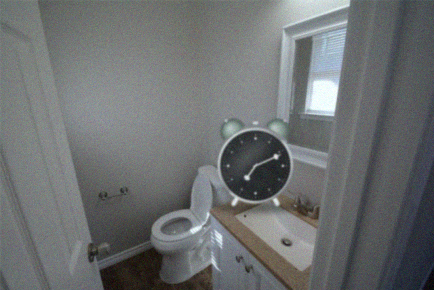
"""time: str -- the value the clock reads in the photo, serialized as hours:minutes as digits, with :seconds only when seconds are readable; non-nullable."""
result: 7:11
